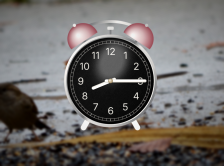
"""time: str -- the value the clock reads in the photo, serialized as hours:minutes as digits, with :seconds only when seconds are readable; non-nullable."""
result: 8:15
